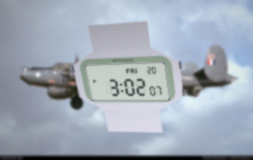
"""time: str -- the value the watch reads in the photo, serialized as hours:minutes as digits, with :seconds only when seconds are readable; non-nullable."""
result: 3:02
